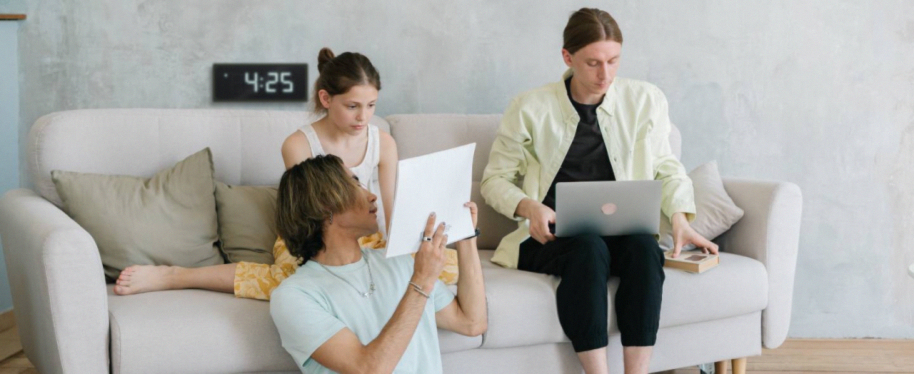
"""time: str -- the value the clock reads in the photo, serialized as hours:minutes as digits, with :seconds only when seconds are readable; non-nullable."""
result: 4:25
